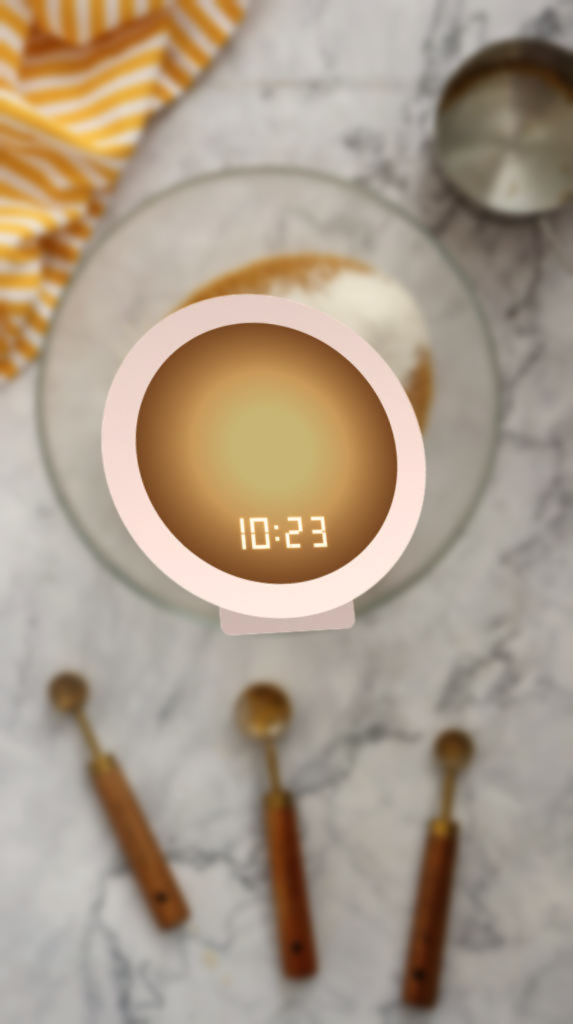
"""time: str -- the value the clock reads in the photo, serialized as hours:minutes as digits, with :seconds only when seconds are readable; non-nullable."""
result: 10:23
